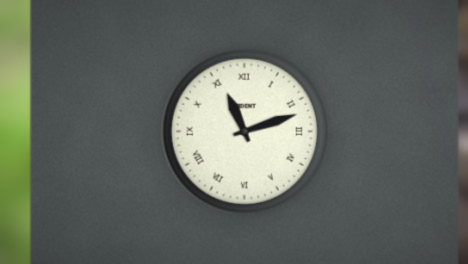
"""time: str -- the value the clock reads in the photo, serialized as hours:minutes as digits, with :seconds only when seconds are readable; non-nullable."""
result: 11:12
